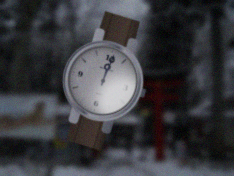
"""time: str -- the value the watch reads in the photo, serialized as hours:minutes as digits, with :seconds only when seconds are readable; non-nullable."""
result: 12:01
